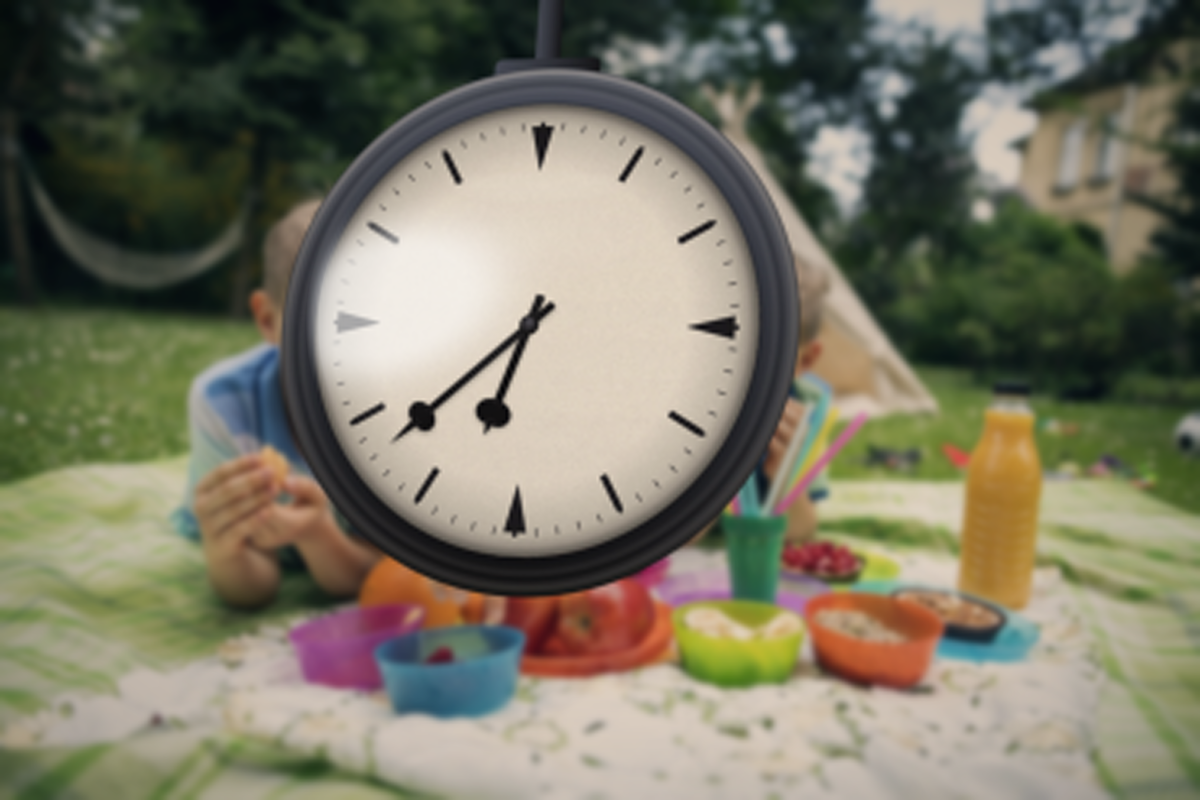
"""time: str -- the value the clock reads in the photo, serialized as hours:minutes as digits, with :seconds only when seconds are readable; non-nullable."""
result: 6:38
